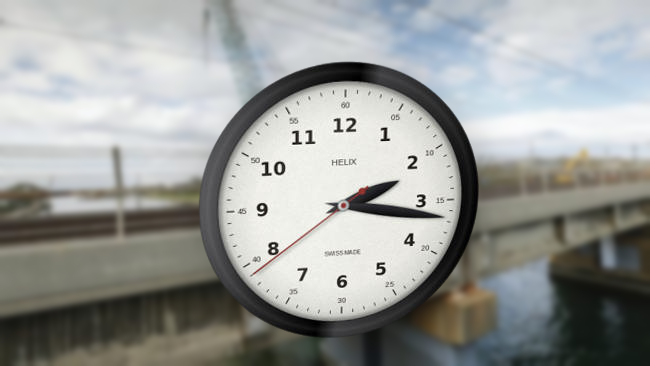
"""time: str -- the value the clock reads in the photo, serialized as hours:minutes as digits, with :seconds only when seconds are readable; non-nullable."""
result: 2:16:39
